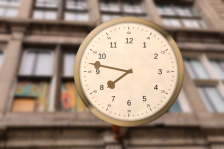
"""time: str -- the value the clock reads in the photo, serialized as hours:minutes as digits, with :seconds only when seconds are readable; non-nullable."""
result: 7:47
